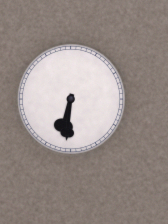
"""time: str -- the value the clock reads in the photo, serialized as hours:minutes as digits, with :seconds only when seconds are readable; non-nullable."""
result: 6:31
